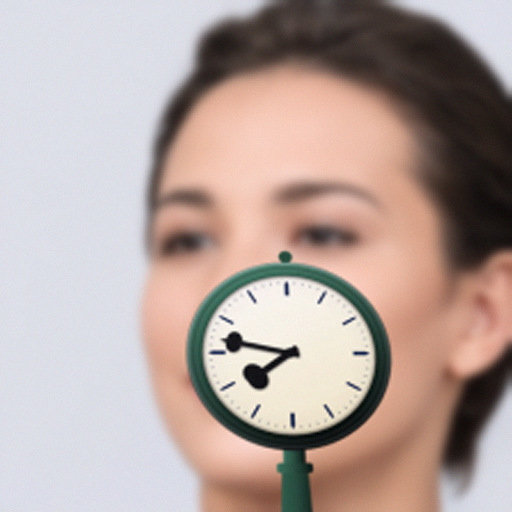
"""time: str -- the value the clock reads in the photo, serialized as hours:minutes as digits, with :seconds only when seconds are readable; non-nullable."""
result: 7:47
